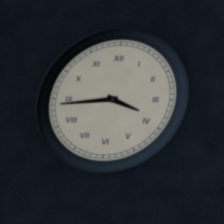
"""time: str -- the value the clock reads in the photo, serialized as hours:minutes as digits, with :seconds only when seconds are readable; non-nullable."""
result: 3:44
